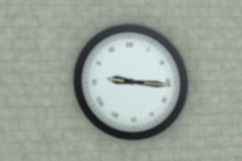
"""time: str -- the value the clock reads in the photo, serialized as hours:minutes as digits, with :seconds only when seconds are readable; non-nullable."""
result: 9:16
